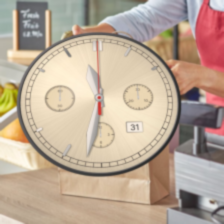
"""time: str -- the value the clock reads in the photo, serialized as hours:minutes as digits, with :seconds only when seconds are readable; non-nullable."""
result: 11:32
